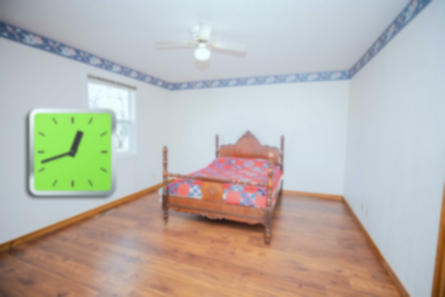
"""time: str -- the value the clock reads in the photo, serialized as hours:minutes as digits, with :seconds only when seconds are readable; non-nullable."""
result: 12:42
